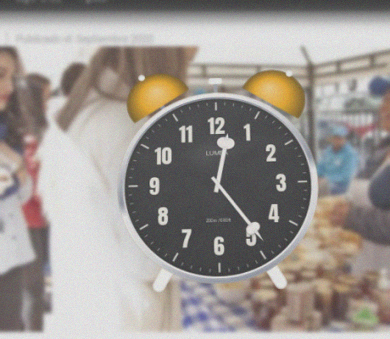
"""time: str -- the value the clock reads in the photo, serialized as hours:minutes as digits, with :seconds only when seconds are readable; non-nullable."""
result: 12:24
